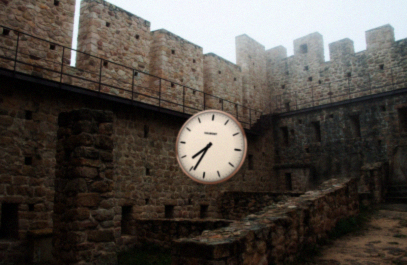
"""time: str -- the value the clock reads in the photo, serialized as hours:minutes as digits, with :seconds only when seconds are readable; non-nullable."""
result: 7:34
